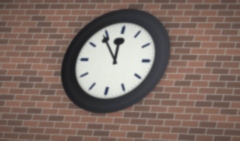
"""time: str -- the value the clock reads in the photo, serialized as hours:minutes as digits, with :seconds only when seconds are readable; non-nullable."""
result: 11:54
